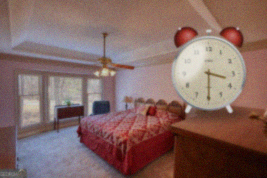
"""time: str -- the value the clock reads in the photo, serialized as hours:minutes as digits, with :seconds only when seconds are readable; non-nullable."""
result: 3:30
